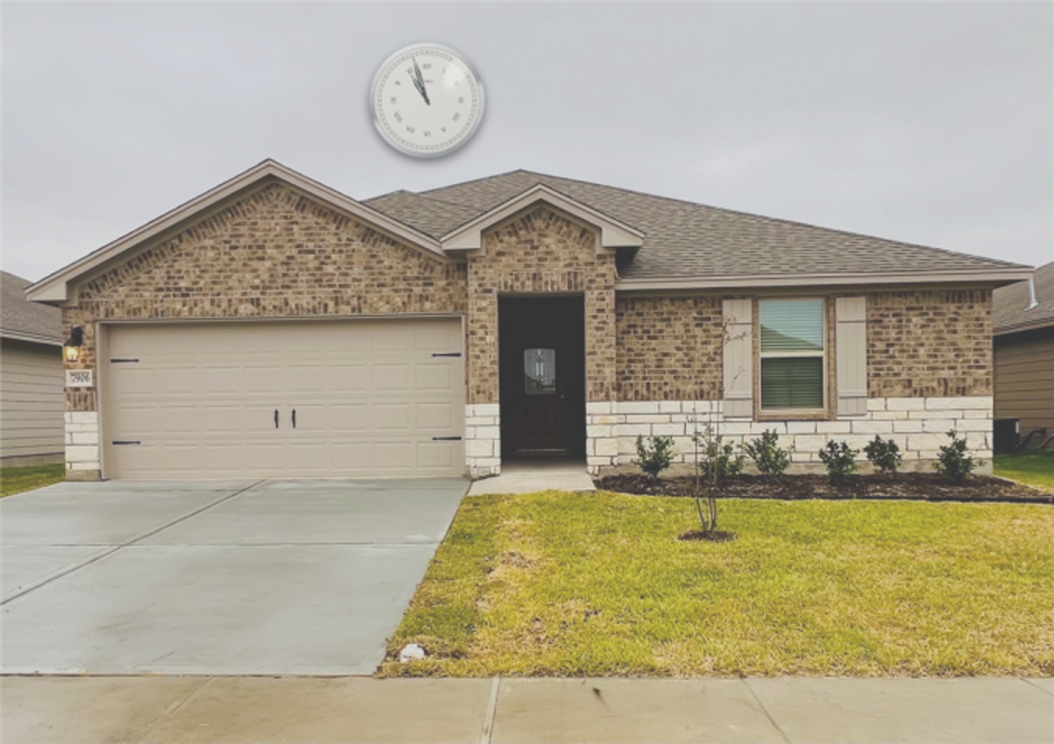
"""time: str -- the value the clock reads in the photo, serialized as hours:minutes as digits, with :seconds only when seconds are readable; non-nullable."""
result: 10:57
